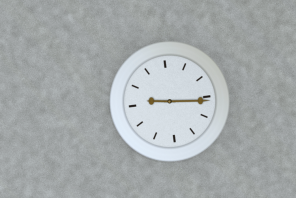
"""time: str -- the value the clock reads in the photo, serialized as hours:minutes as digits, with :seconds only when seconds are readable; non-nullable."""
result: 9:16
